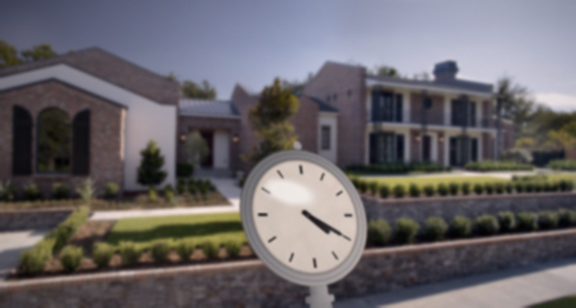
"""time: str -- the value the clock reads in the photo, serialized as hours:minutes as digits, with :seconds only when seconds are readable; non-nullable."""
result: 4:20
